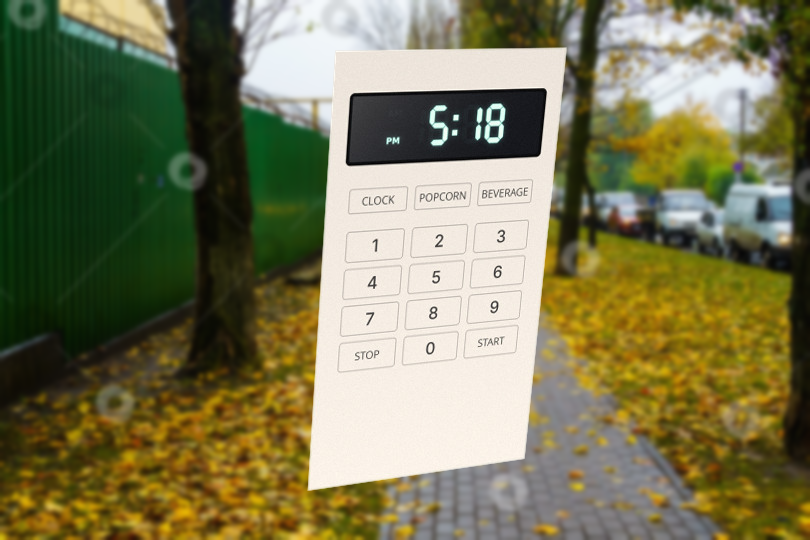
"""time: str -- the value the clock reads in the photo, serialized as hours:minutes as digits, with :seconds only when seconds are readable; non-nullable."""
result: 5:18
